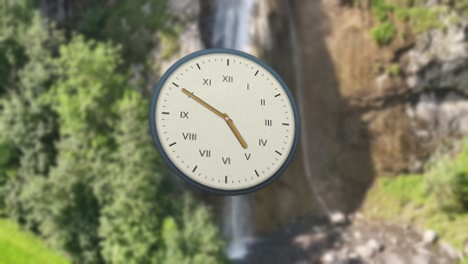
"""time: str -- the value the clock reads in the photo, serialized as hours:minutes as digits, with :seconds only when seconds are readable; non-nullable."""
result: 4:50
